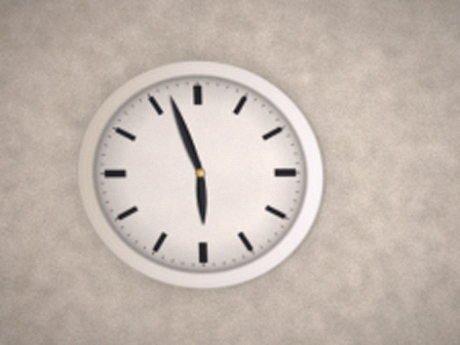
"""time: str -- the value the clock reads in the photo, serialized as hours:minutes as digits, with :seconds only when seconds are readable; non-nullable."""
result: 5:57
